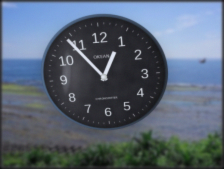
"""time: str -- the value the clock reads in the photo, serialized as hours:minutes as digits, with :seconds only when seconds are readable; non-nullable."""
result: 12:54
